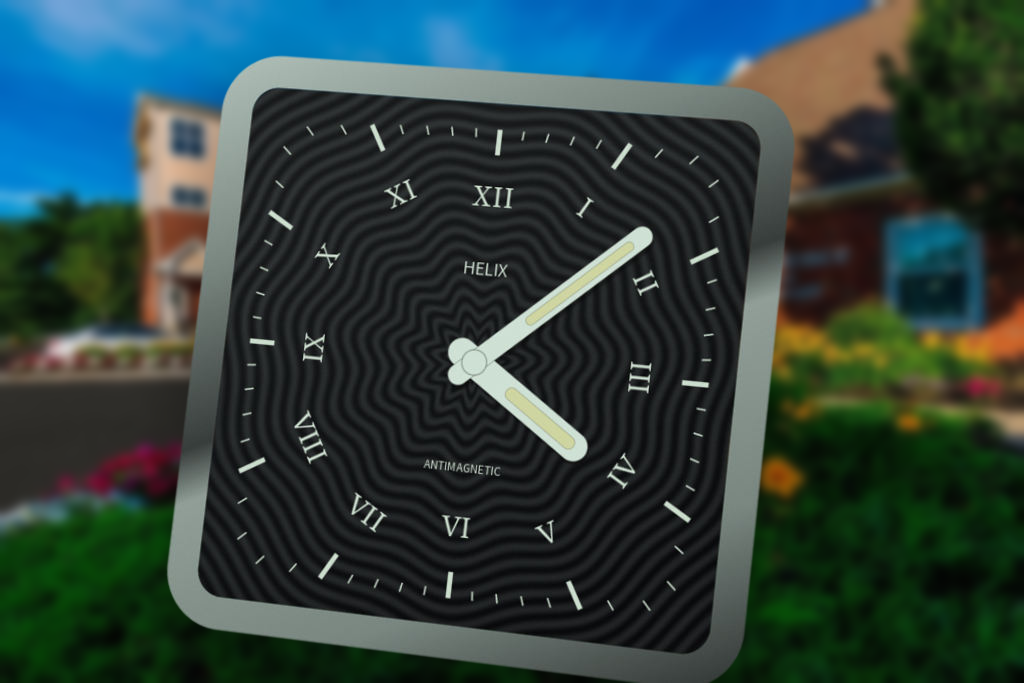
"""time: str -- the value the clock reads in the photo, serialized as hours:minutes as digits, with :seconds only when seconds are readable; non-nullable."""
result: 4:08
